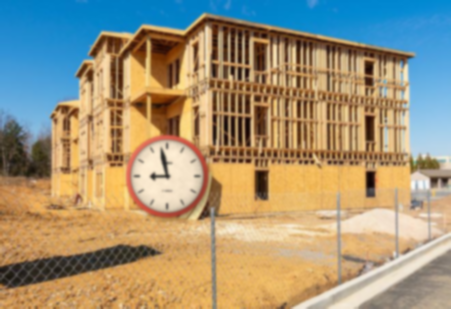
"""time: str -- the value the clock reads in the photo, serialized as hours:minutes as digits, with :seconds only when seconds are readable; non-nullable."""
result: 8:58
